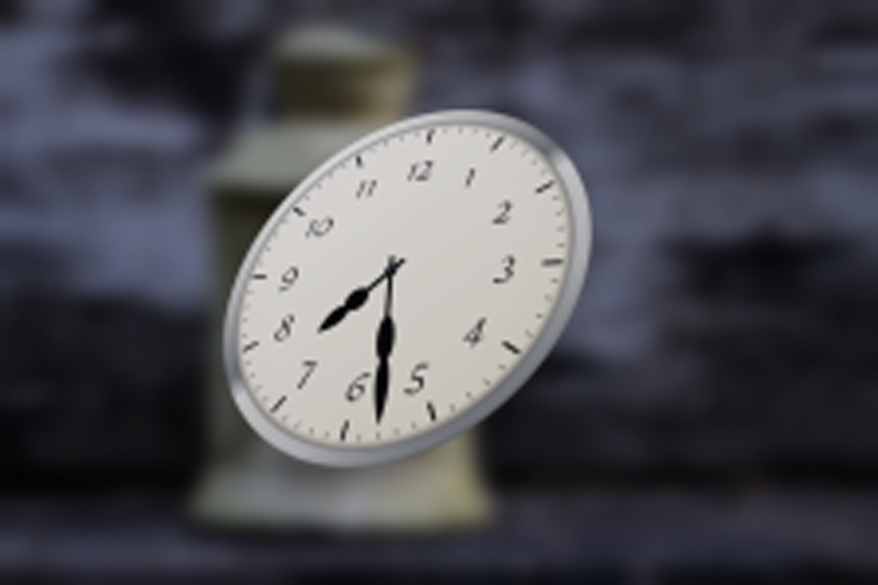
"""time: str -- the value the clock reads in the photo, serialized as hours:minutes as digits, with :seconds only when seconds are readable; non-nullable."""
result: 7:28
